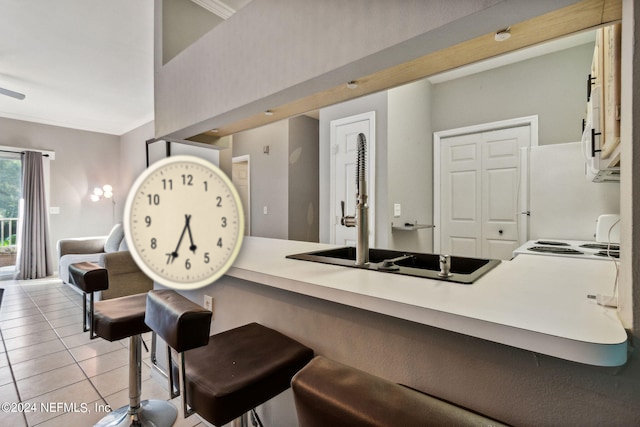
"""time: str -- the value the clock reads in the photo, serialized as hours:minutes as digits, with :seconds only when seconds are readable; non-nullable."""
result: 5:34
